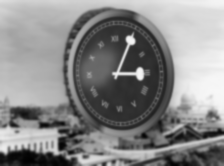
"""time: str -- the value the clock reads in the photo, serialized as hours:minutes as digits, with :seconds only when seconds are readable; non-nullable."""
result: 3:05
